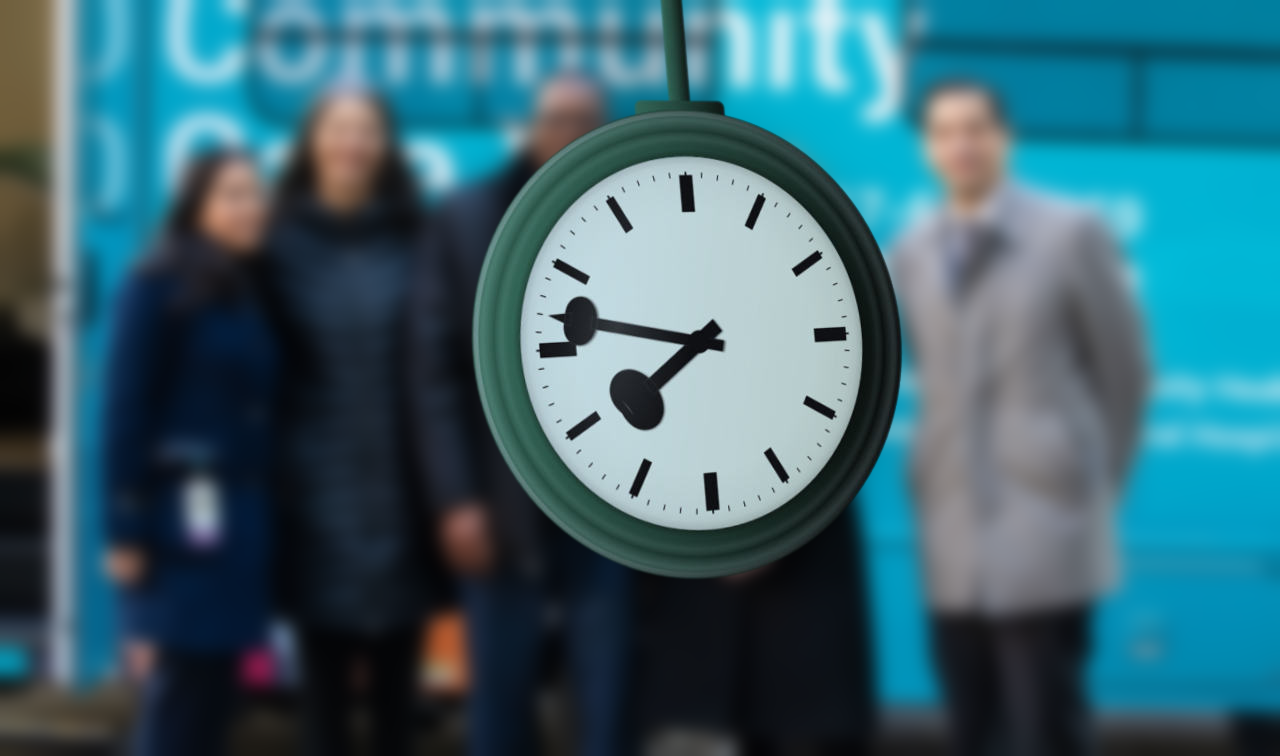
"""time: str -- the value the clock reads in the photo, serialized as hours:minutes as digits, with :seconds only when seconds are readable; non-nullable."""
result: 7:47
